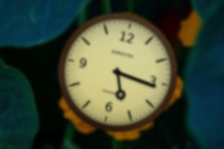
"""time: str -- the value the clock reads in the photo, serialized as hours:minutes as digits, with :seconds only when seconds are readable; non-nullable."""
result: 5:16
